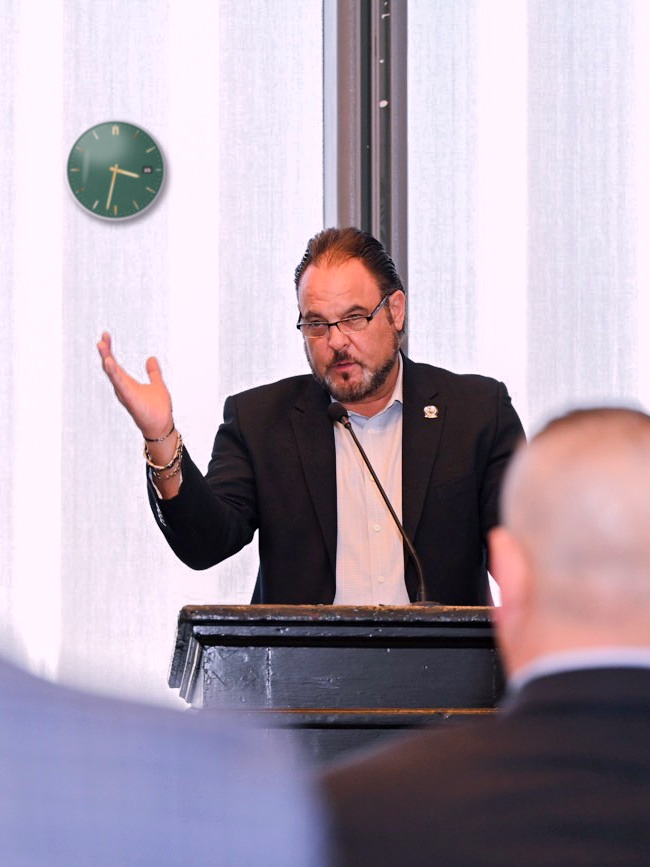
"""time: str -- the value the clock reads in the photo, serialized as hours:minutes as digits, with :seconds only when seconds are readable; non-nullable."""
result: 3:32
